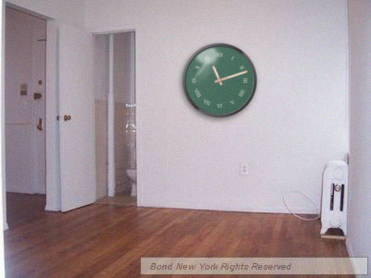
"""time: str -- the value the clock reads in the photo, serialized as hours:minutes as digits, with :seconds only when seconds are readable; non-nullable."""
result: 11:12
